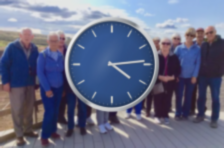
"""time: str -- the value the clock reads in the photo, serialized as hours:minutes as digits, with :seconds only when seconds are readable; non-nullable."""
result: 4:14
